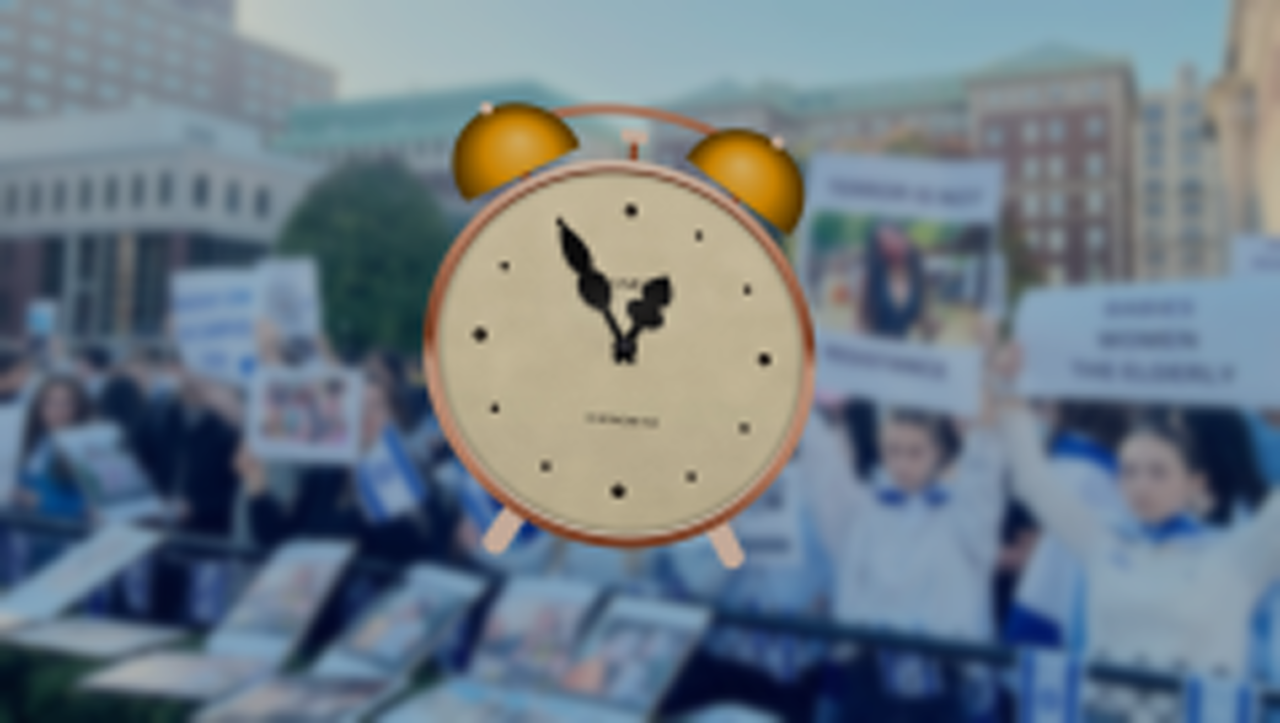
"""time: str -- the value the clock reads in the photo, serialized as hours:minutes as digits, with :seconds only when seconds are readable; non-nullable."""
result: 12:55
